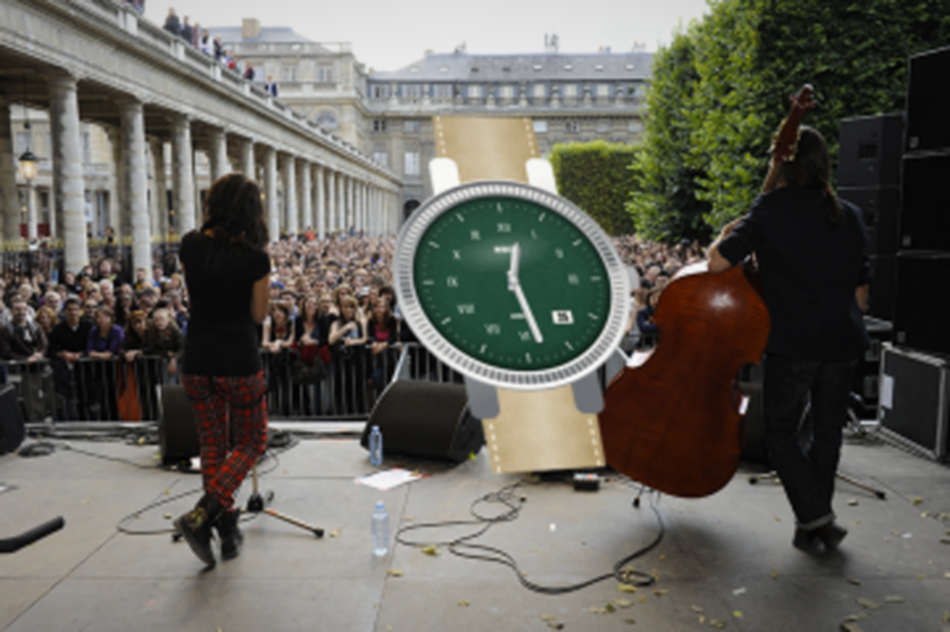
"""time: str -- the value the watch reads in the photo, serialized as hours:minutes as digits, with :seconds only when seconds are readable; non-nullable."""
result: 12:28
